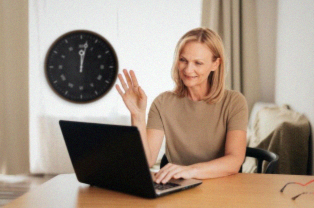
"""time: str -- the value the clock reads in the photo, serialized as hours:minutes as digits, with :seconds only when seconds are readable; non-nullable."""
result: 12:02
